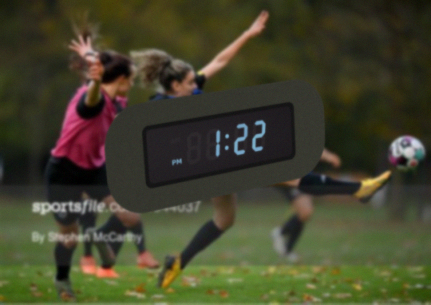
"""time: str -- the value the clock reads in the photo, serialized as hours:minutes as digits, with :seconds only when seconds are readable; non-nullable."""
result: 1:22
